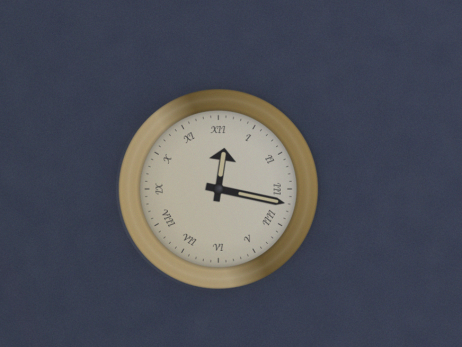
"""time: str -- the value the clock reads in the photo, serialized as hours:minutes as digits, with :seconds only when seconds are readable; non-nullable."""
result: 12:17
